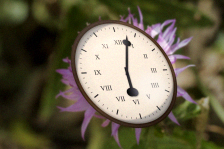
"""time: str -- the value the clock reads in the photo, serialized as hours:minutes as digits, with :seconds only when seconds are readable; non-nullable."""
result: 6:03
